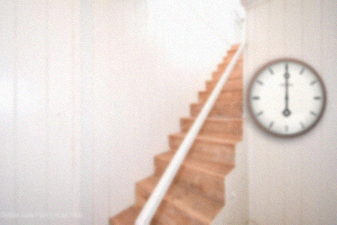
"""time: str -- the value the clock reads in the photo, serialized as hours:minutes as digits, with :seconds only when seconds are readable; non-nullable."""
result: 6:00
